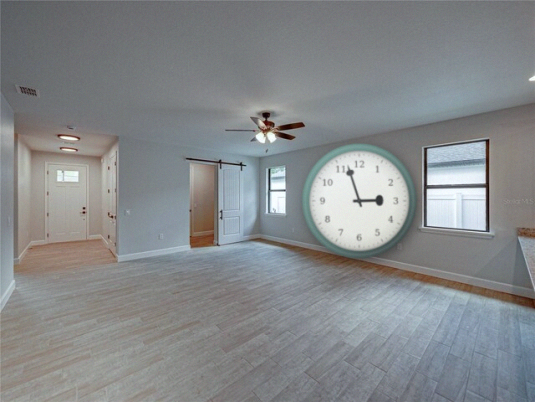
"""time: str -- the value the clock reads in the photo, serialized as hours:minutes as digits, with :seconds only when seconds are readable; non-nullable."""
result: 2:57
